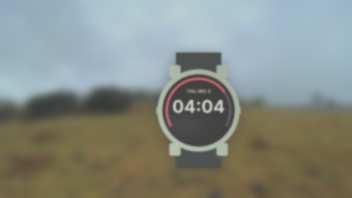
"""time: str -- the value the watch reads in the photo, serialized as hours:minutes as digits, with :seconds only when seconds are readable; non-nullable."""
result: 4:04
